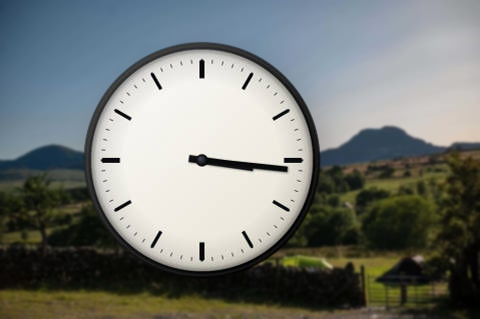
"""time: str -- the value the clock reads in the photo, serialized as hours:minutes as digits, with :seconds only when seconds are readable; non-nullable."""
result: 3:16
